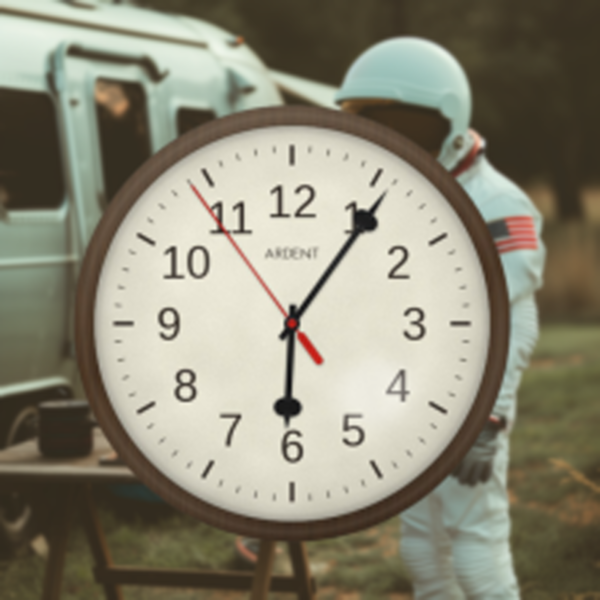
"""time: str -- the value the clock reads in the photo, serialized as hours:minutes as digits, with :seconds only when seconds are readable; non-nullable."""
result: 6:05:54
